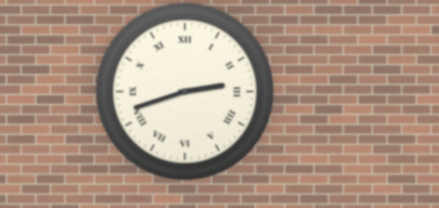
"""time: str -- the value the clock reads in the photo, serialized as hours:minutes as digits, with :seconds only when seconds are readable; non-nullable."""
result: 2:42
